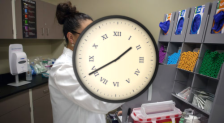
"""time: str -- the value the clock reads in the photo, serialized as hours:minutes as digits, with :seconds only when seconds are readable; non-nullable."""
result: 1:40
